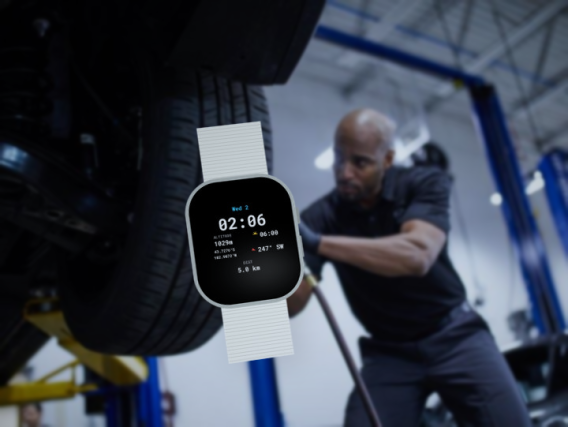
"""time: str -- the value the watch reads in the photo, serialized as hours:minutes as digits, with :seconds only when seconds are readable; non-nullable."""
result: 2:06
